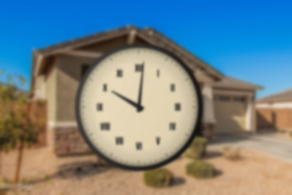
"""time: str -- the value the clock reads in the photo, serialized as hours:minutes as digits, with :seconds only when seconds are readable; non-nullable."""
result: 10:01
